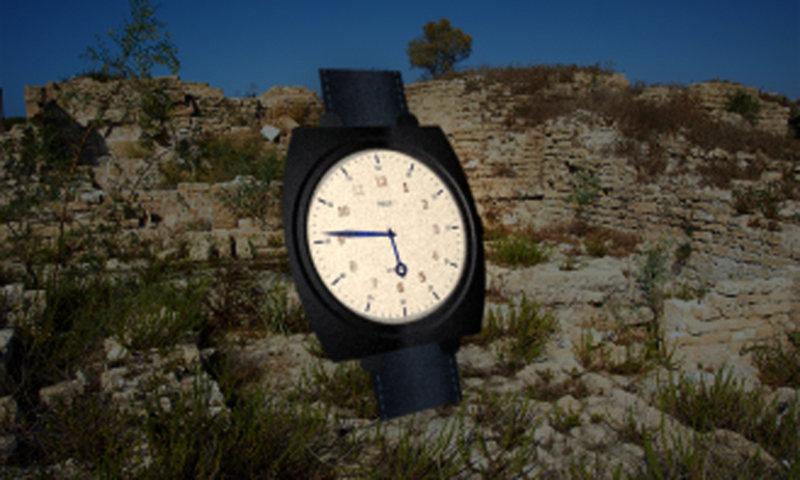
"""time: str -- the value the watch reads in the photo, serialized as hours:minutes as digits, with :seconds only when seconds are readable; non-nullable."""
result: 5:46
